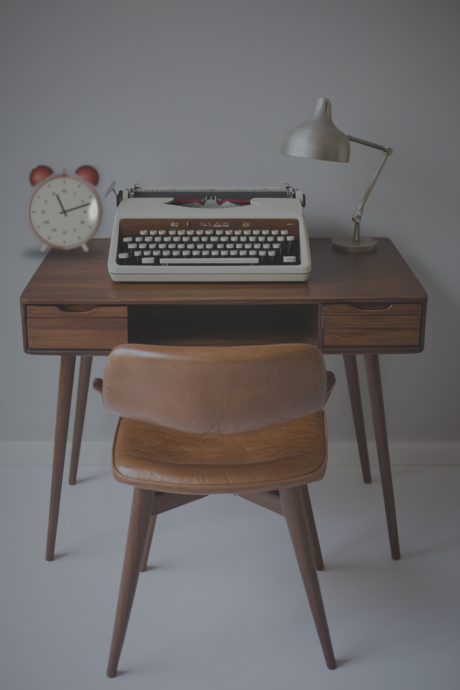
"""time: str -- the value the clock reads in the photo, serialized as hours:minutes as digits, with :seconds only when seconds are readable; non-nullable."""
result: 11:12
